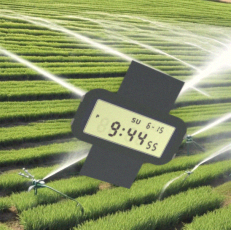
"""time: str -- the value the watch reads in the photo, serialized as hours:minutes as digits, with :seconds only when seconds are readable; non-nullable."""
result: 9:44:55
